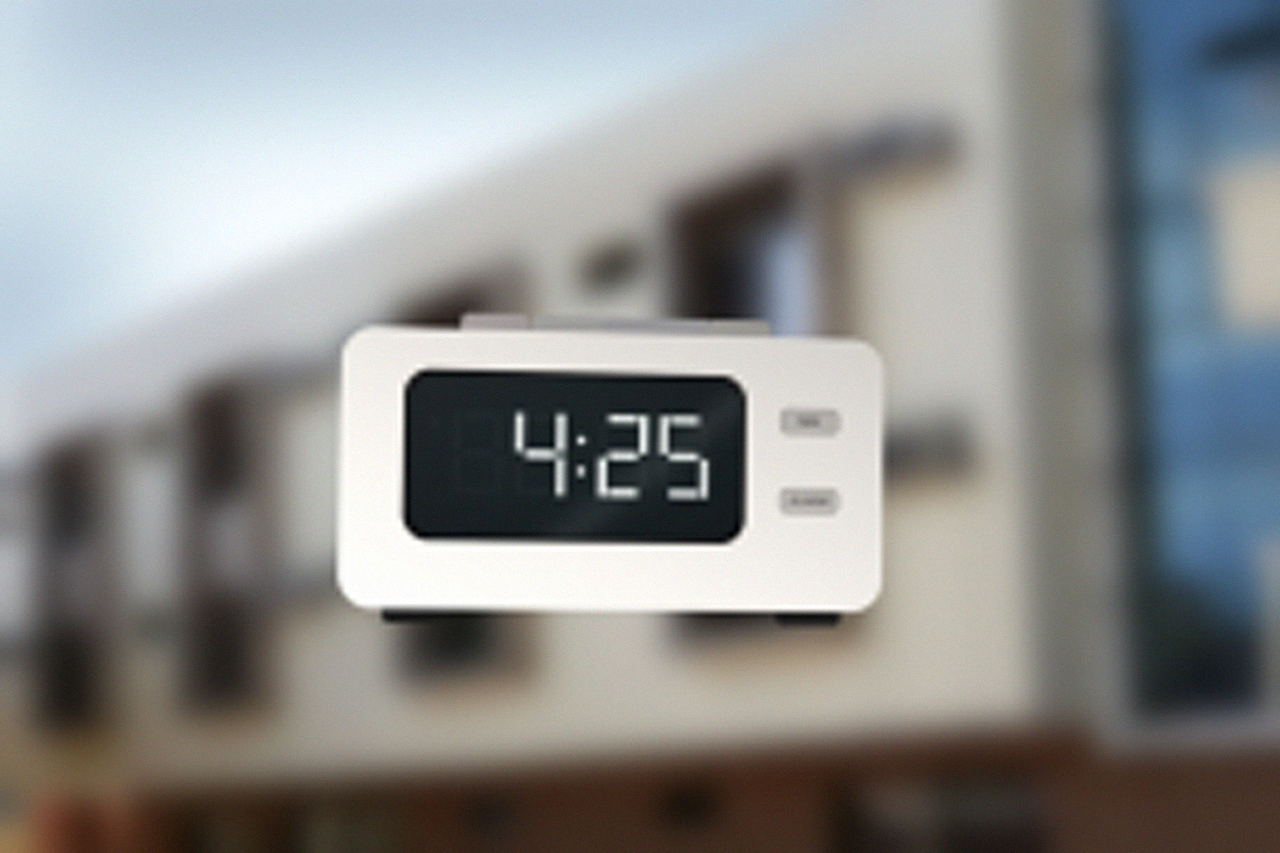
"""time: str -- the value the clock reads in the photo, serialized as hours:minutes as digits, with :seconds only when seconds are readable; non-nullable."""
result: 4:25
